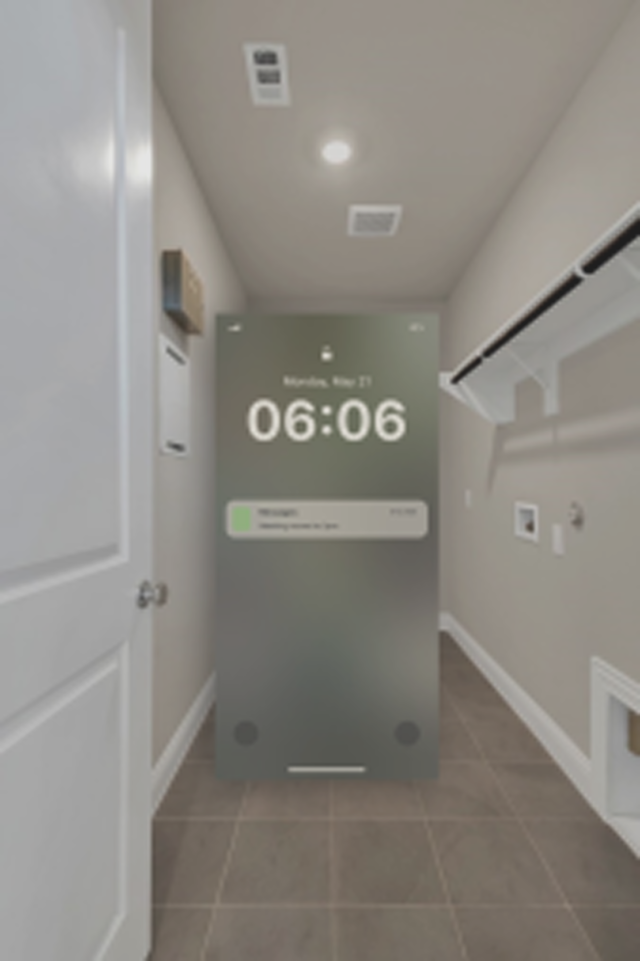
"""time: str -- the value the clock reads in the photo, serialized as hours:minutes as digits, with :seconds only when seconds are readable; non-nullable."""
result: 6:06
